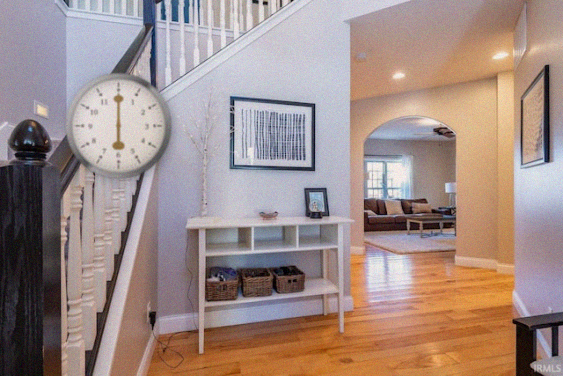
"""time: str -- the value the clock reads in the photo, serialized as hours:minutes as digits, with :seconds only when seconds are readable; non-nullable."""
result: 6:00
